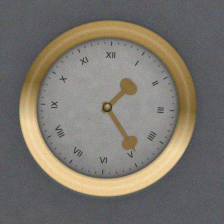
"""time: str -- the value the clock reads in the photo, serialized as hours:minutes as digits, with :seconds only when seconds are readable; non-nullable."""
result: 1:24
